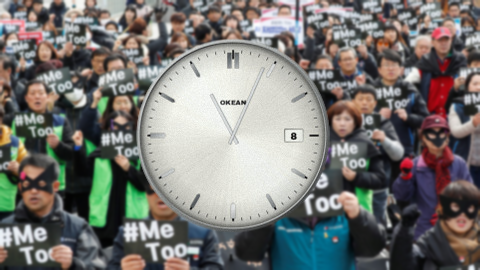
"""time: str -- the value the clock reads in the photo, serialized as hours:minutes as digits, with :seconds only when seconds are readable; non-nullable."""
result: 11:04
